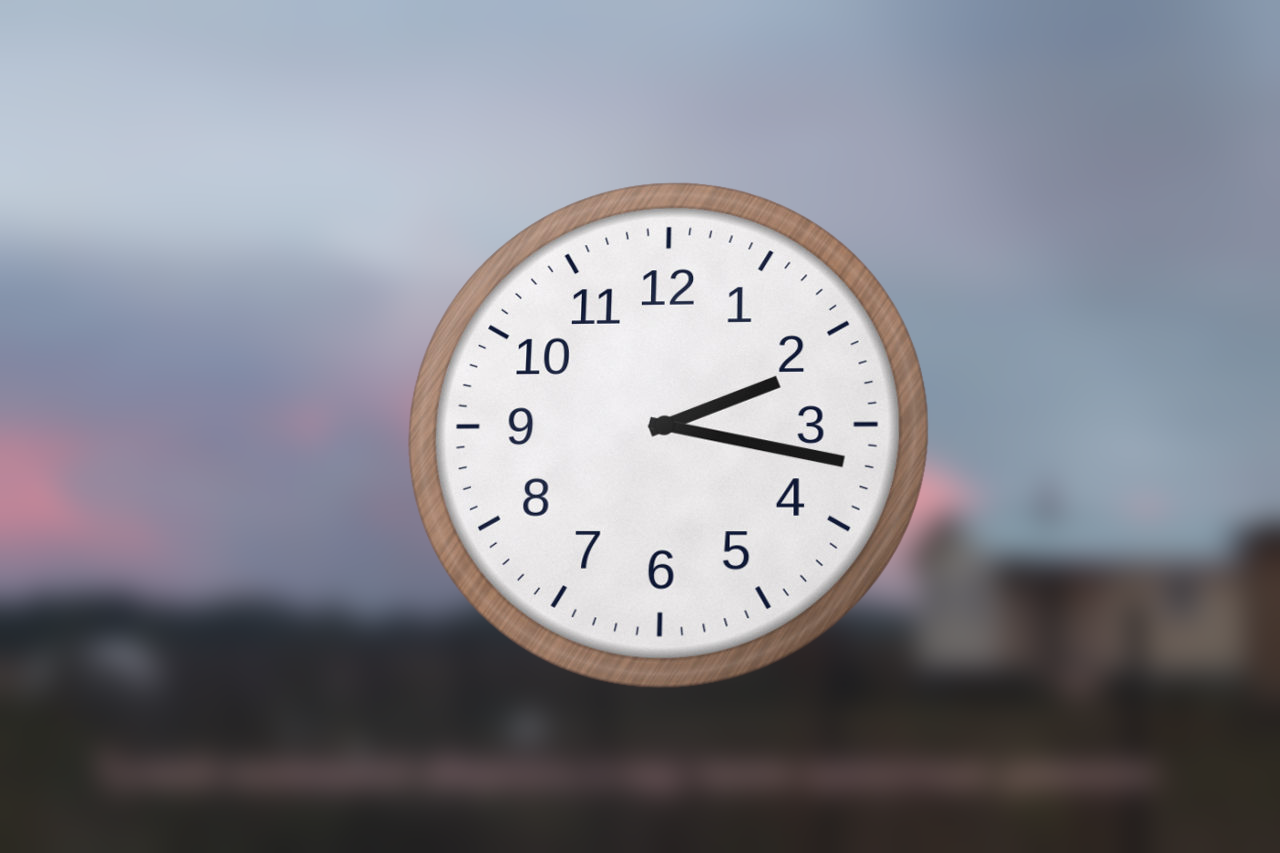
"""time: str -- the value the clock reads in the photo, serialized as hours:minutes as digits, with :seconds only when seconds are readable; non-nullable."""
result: 2:17
